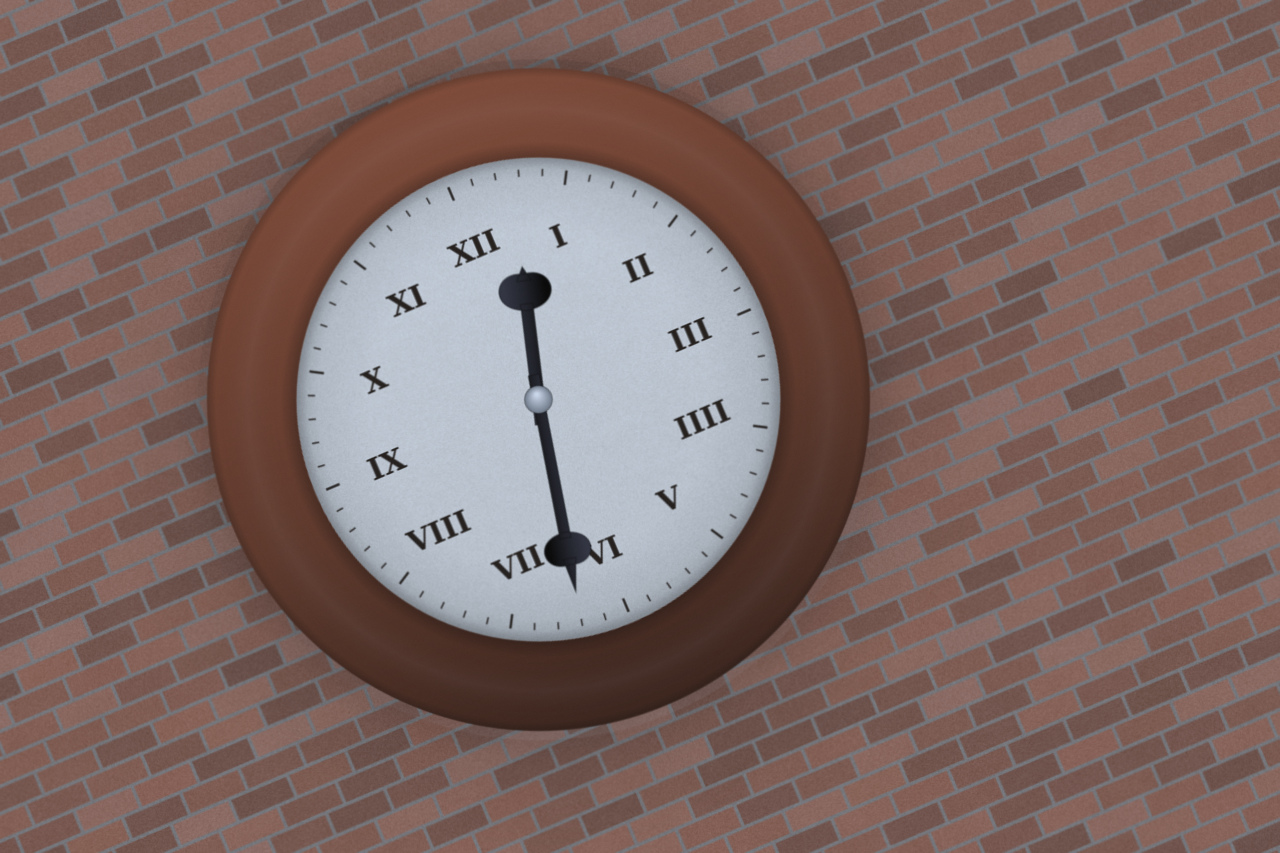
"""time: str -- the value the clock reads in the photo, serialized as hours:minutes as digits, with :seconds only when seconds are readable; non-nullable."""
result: 12:32
